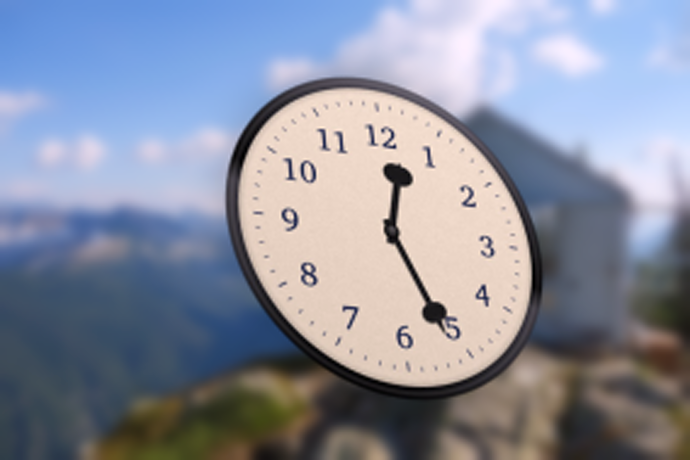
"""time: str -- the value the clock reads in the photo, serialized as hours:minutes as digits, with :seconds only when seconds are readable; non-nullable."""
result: 12:26
